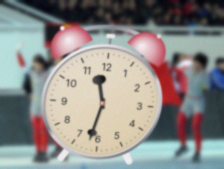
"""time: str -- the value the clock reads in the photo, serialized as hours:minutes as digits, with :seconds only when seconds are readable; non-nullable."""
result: 11:32
